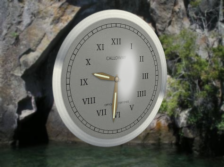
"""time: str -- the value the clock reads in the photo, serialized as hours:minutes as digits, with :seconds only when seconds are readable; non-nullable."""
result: 9:31
